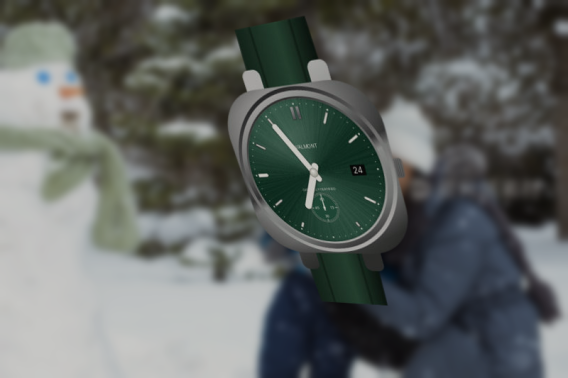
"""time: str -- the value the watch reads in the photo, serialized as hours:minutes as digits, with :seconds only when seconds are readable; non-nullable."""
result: 6:55
